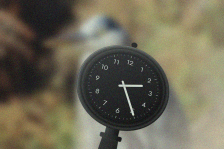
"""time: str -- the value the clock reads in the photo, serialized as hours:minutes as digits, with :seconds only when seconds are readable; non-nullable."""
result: 2:25
